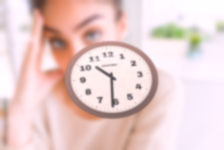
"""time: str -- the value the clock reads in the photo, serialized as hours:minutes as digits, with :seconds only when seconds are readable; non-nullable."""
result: 10:31
